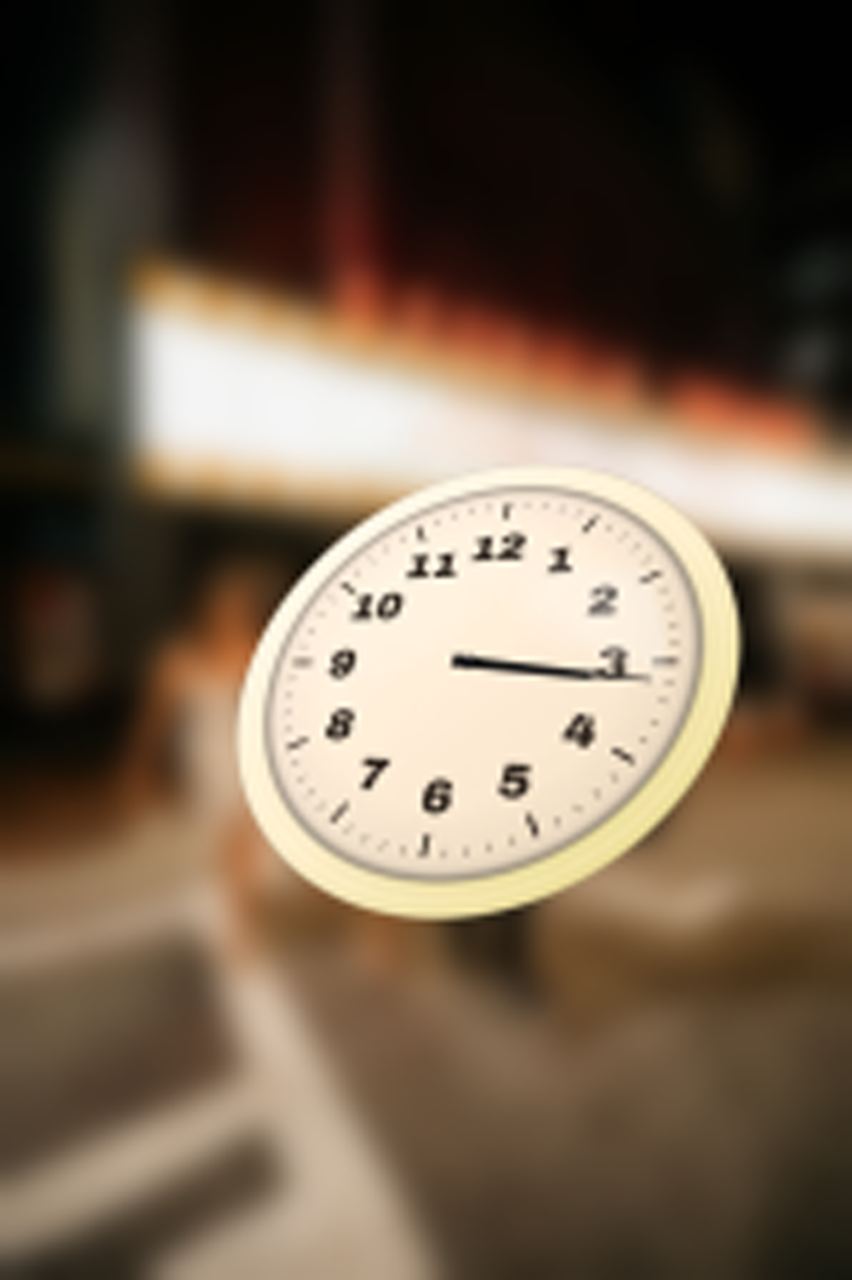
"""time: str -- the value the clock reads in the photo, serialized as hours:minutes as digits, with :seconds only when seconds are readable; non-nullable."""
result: 3:16
